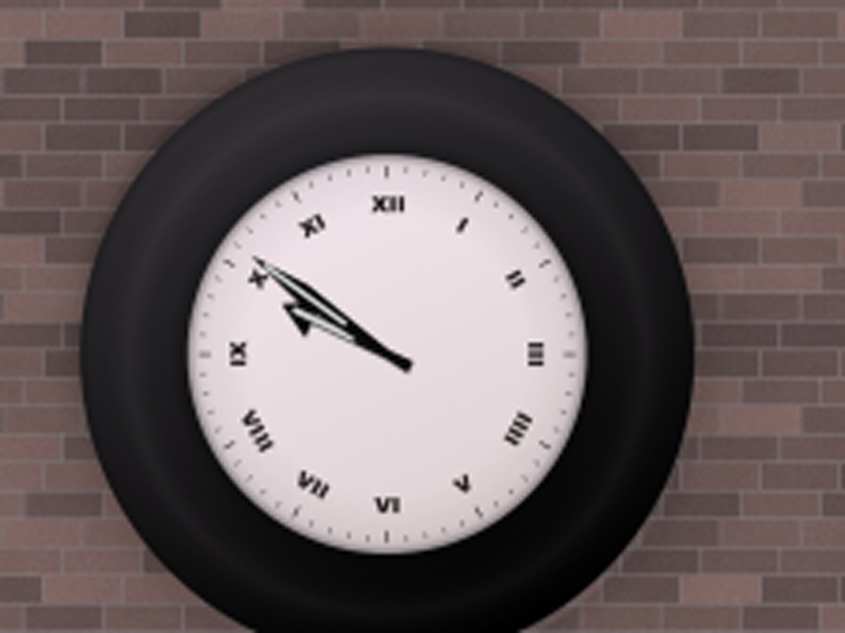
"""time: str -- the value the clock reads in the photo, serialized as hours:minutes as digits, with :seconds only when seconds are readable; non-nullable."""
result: 9:51
